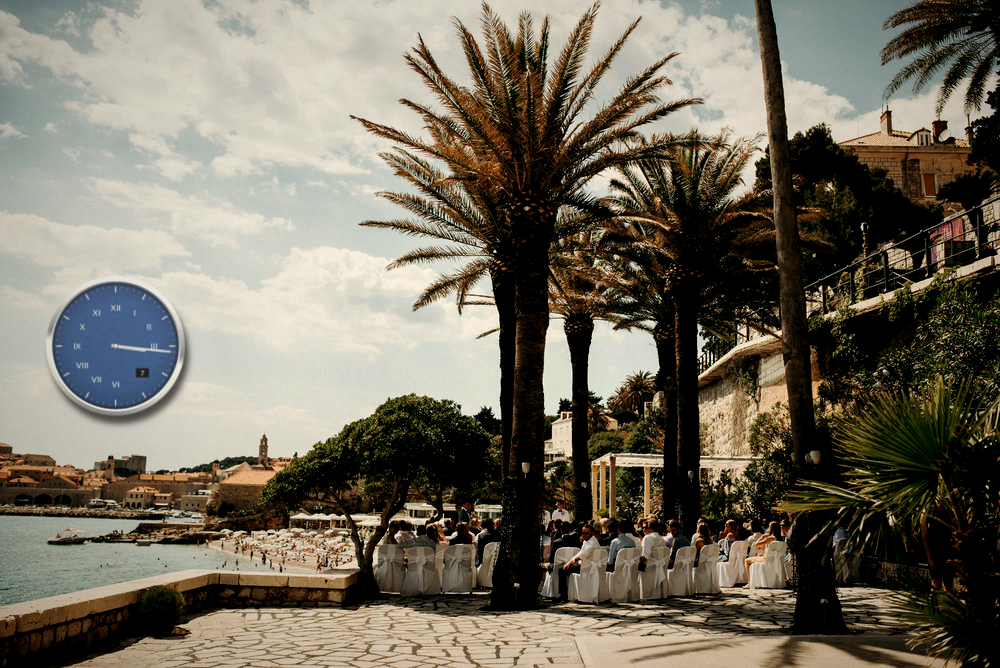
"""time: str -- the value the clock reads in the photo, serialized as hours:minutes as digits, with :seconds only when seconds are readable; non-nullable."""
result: 3:16
